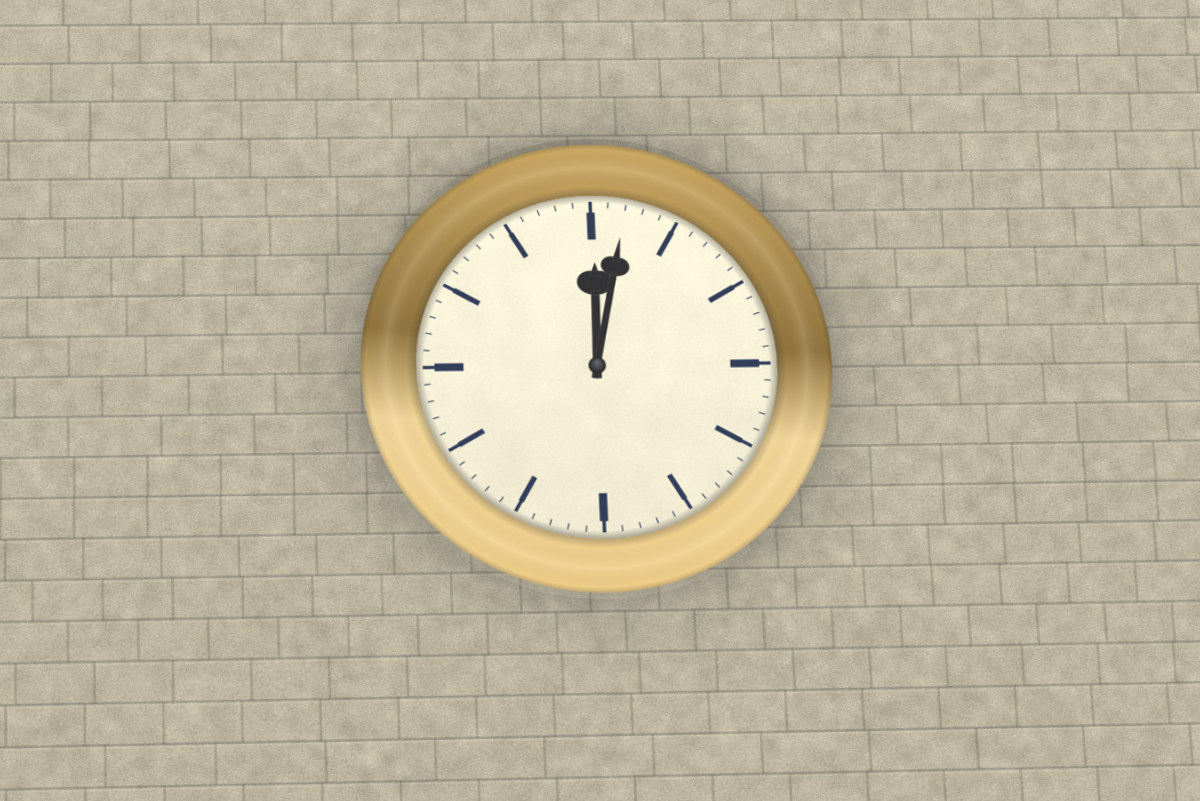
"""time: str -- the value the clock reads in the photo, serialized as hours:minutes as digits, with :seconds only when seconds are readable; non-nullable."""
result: 12:02
